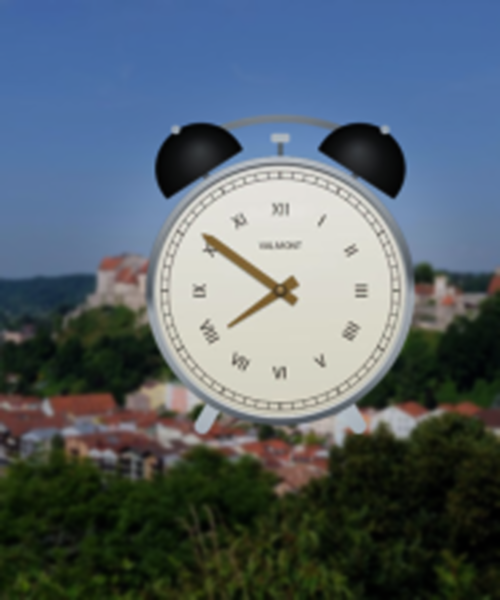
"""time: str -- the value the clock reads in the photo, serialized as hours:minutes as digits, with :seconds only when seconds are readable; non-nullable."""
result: 7:51
